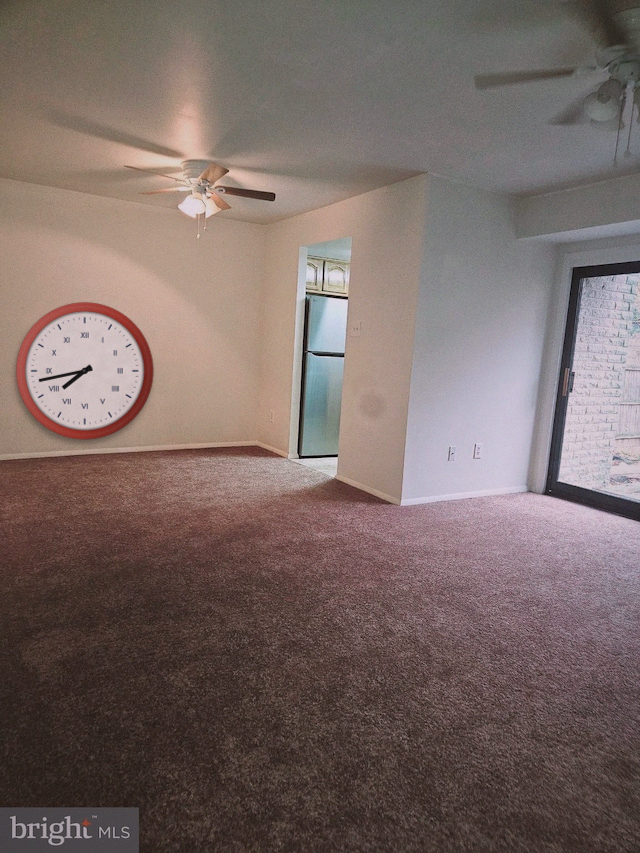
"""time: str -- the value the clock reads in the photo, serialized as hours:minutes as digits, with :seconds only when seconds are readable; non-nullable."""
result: 7:43
